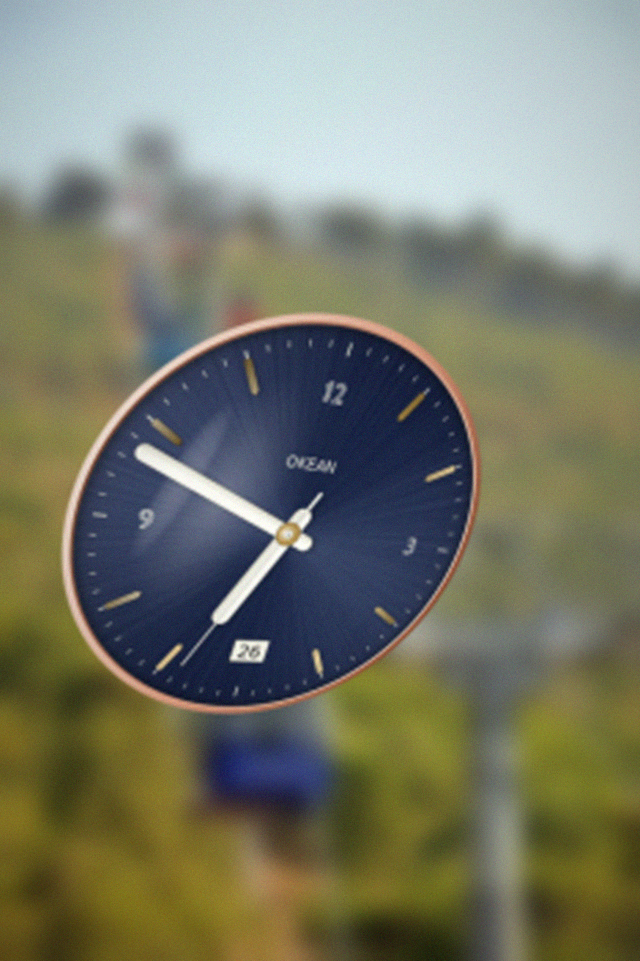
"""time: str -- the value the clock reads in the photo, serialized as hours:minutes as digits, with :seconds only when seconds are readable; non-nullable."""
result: 6:48:34
